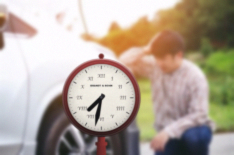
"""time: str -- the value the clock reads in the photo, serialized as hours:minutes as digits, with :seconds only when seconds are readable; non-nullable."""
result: 7:32
